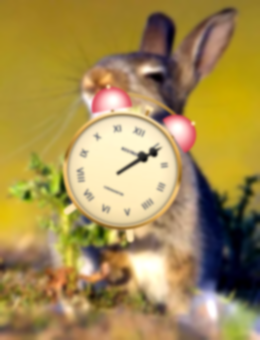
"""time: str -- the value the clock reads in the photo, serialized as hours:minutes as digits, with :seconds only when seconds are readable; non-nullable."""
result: 1:06
